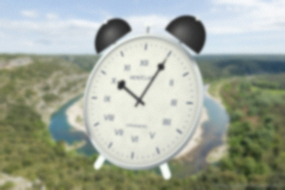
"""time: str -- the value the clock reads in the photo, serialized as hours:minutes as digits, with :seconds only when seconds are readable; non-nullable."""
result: 10:05
